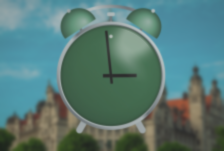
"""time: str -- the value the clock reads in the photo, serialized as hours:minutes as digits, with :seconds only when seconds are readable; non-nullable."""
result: 2:59
